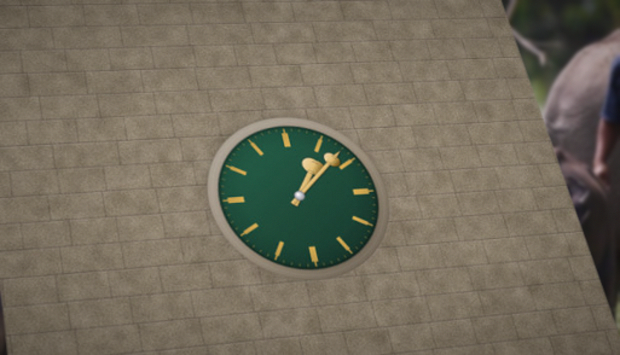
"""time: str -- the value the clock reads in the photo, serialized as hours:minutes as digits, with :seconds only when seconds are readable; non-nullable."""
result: 1:08
